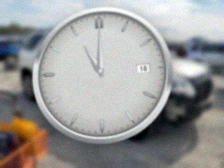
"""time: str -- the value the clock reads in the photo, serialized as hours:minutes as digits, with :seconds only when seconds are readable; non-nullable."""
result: 11:00
